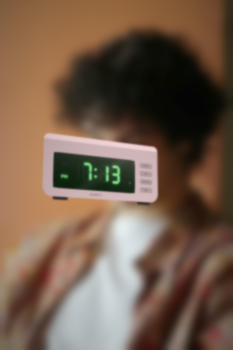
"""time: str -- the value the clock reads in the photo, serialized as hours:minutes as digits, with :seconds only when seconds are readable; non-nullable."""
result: 7:13
